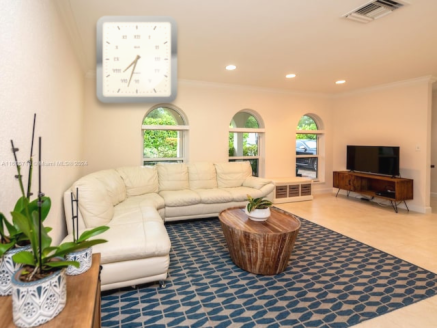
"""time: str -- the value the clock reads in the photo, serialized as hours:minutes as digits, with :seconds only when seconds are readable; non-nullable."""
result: 7:33
